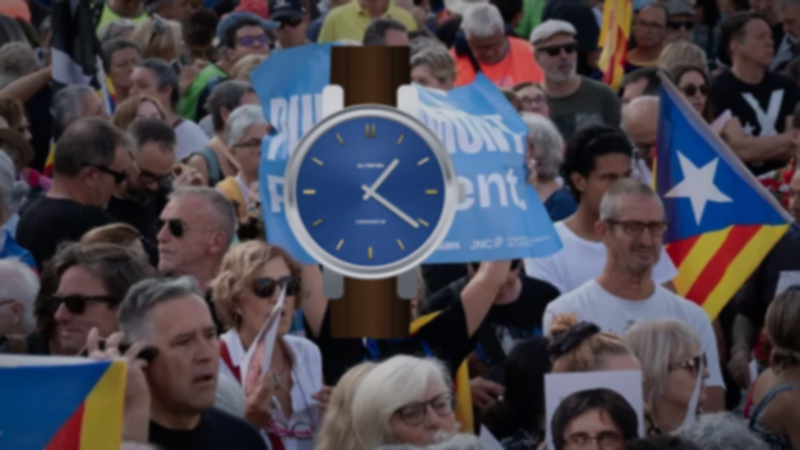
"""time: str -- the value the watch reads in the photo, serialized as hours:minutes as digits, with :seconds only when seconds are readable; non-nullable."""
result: 1:21
